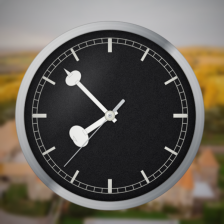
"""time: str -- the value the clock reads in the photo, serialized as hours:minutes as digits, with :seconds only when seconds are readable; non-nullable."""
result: 7:52:37
